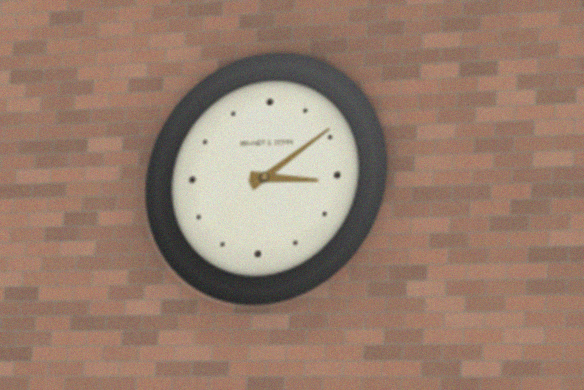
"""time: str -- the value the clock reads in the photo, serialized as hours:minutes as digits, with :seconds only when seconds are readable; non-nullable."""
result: 3:09
